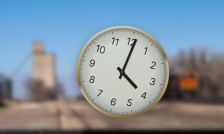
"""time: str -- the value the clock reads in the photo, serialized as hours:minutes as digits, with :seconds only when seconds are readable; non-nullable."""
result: 4:01
